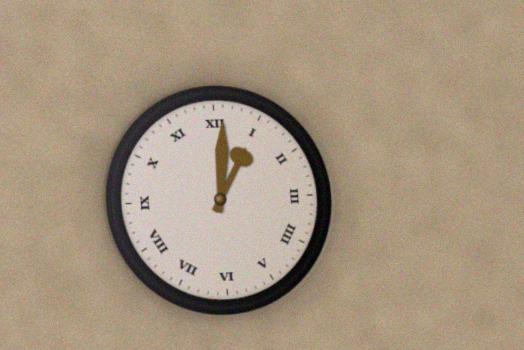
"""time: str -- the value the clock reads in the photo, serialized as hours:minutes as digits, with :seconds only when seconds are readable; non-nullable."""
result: 1:01
